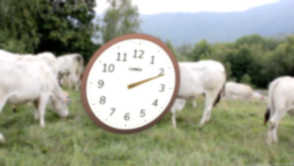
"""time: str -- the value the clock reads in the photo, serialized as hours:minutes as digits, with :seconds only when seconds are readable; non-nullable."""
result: 2:11
